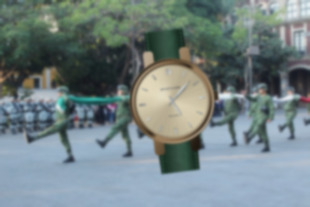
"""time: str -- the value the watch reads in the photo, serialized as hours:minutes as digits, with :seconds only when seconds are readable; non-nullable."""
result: 5:08
